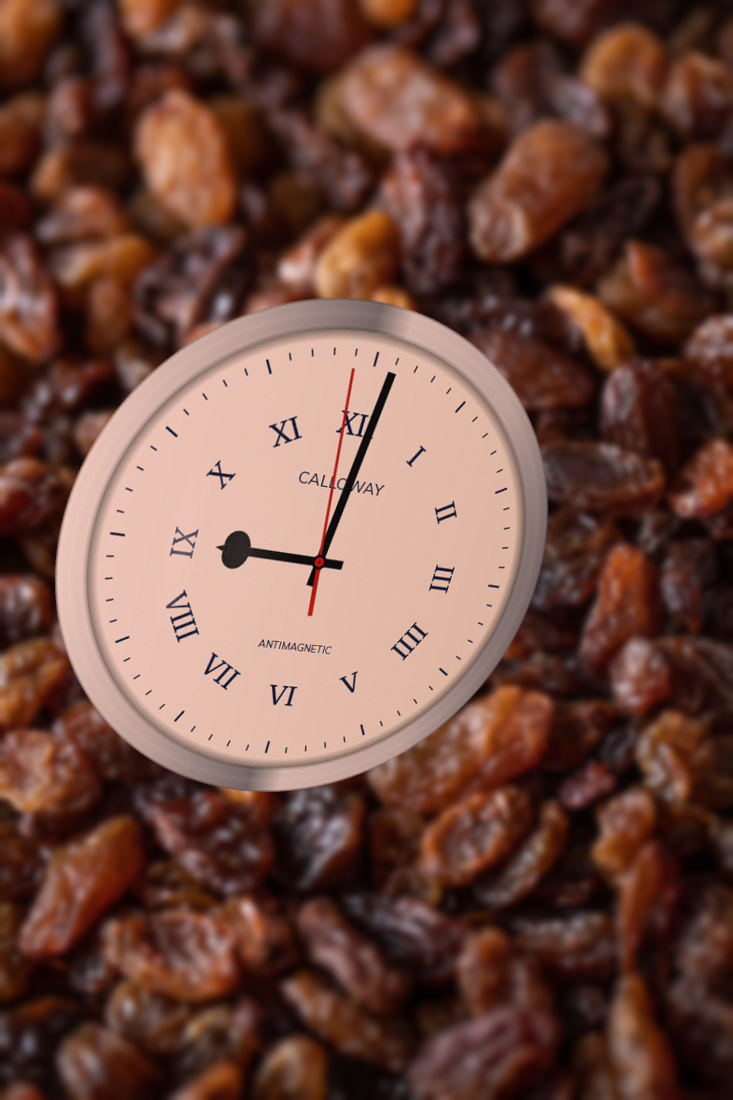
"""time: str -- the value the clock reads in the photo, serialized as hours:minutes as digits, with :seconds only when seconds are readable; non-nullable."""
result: 9:00:59
